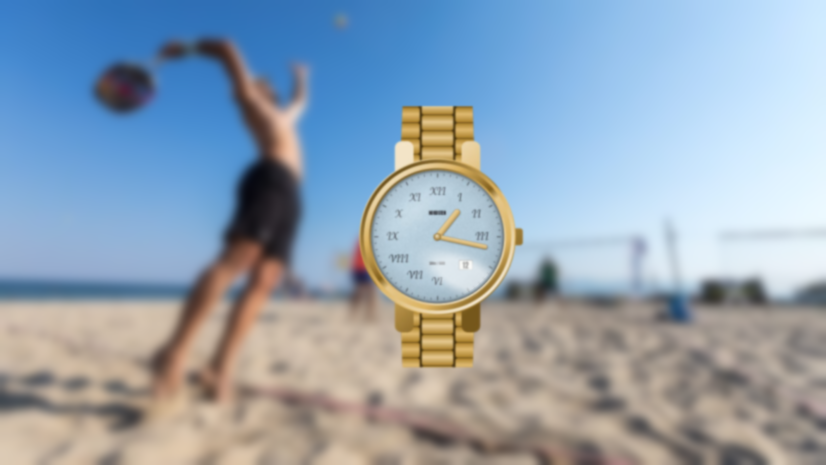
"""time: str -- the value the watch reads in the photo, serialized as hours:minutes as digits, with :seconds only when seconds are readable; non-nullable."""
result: 1:17
